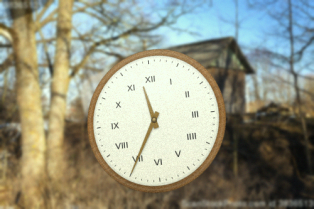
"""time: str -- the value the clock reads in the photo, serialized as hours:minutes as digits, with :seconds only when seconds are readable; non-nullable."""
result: 11:35
